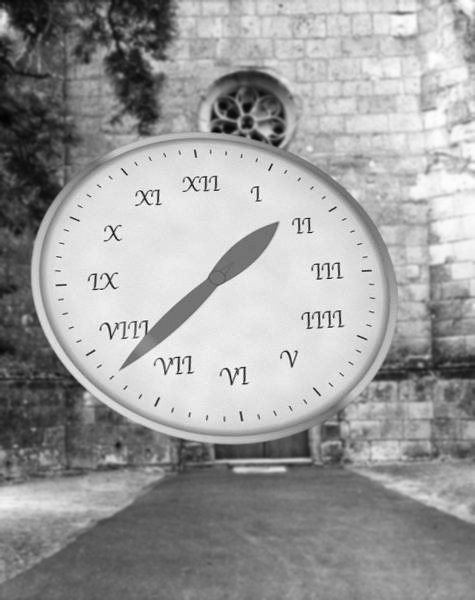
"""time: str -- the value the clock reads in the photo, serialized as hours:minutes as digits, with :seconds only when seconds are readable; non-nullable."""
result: 1:38
